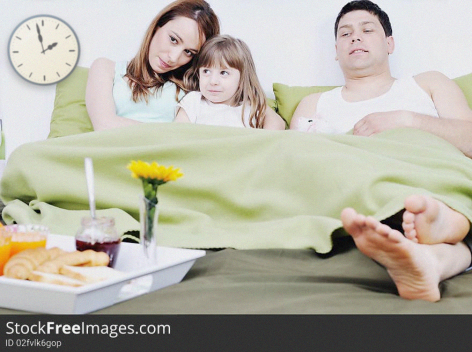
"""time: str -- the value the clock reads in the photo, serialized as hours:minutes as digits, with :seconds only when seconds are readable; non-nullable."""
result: 1:58
